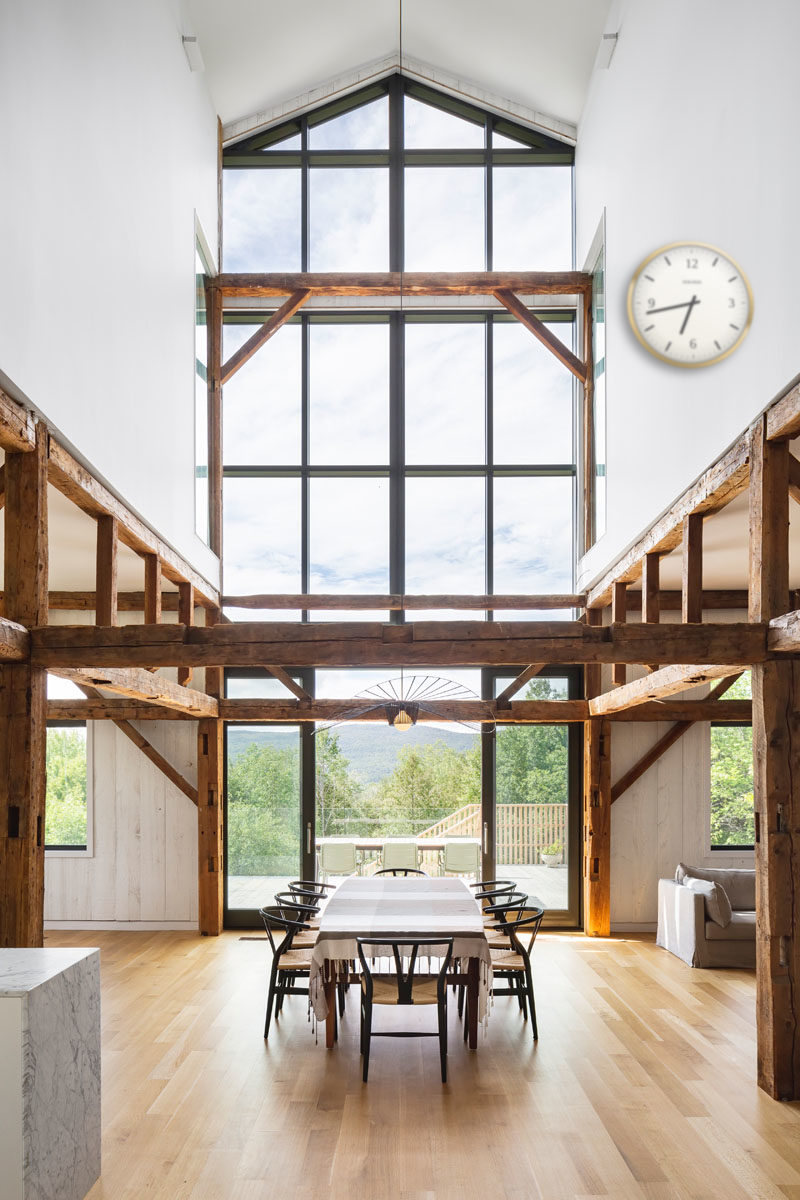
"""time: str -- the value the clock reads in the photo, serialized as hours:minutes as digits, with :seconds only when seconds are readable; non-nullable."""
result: 6:43
